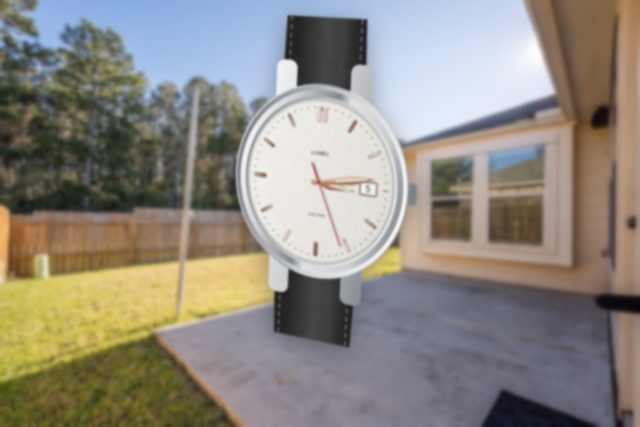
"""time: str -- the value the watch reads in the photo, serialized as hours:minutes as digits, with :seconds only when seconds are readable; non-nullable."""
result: 3:13:26
